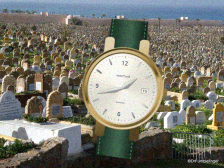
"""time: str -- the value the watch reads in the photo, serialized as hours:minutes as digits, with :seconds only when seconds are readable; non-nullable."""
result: 1:42
